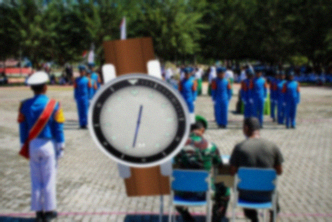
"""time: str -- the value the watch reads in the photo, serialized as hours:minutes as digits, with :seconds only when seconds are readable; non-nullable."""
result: 12:33
